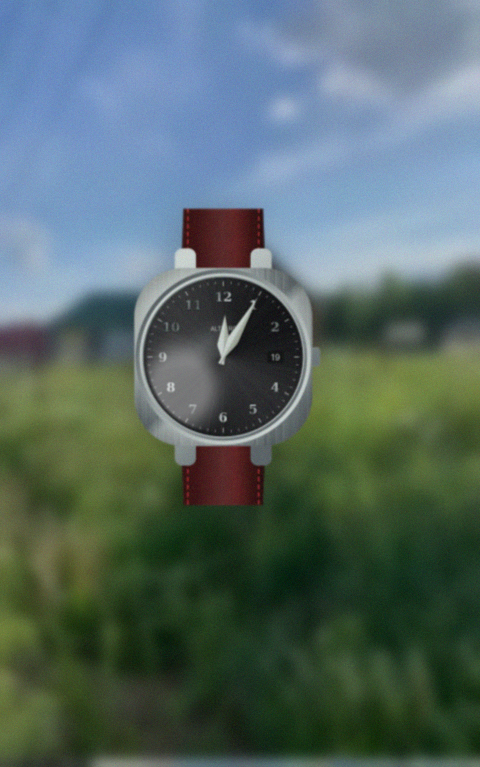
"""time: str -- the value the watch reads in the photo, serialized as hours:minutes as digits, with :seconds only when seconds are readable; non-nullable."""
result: 12:05
